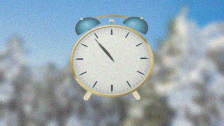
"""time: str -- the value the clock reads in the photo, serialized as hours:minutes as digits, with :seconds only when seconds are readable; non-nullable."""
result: 10:54
